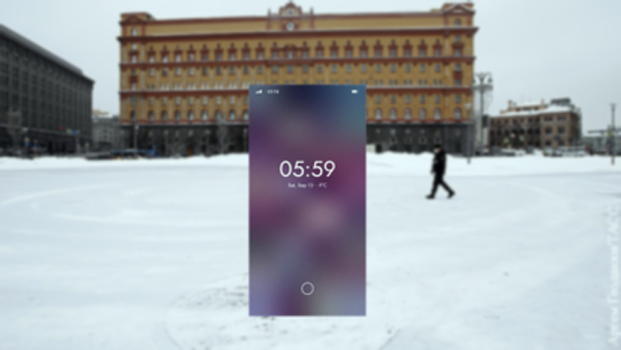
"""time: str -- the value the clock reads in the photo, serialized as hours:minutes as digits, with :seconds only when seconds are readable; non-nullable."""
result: 5:59
